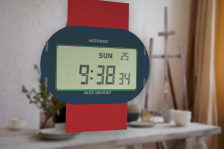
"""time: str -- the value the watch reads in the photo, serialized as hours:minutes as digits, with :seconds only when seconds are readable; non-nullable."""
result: 9:38:34
